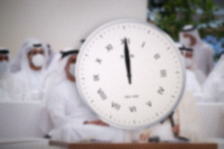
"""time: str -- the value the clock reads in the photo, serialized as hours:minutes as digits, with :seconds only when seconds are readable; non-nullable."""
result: 12:00
